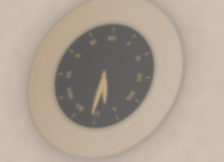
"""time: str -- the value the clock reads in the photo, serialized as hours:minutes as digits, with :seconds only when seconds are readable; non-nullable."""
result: 5:31
